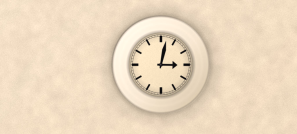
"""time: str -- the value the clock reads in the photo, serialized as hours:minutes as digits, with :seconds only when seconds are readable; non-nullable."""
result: 3:02
